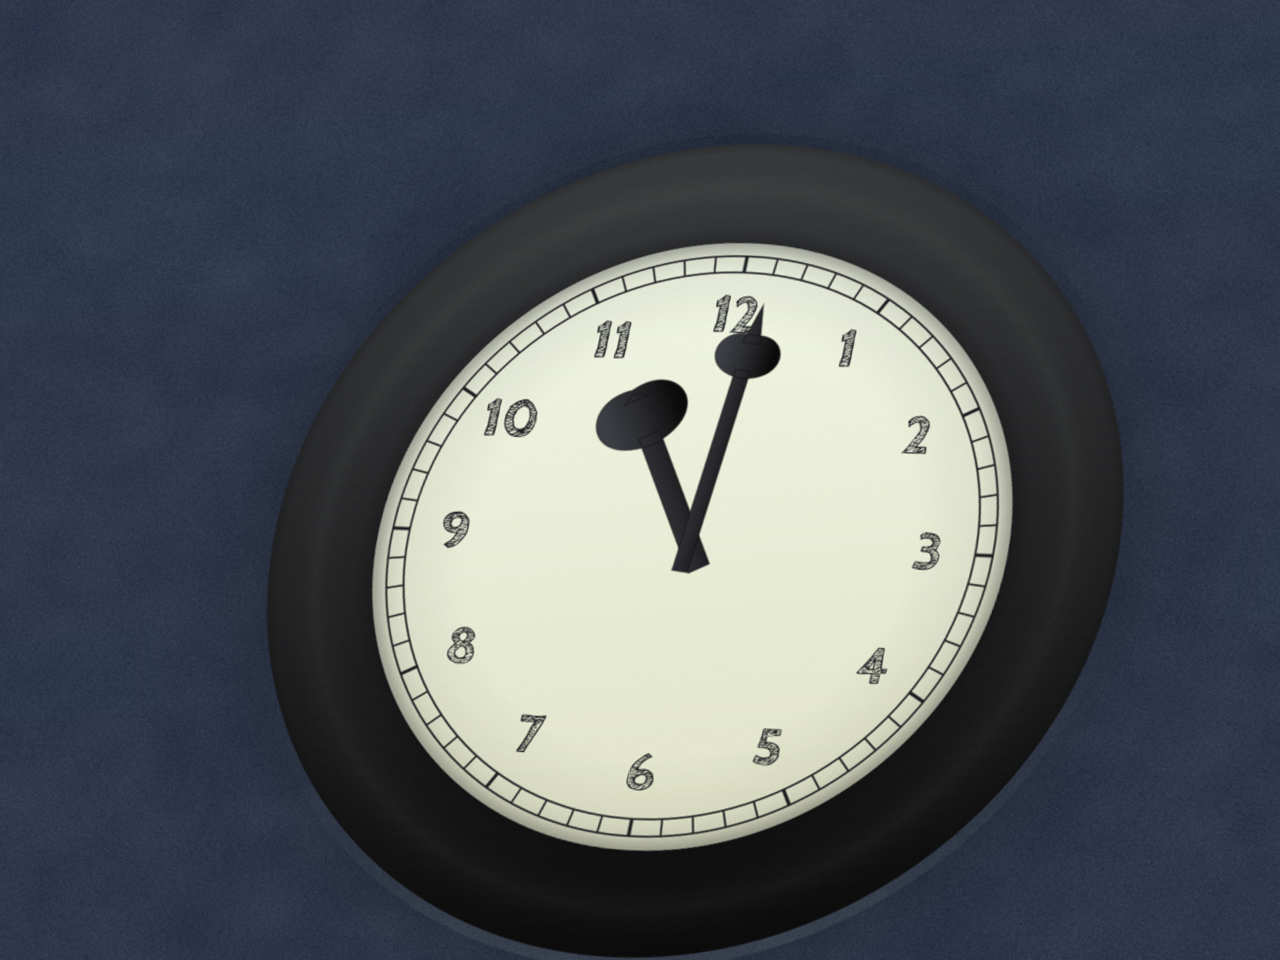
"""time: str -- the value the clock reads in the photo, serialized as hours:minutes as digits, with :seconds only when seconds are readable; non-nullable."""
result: 11:01
